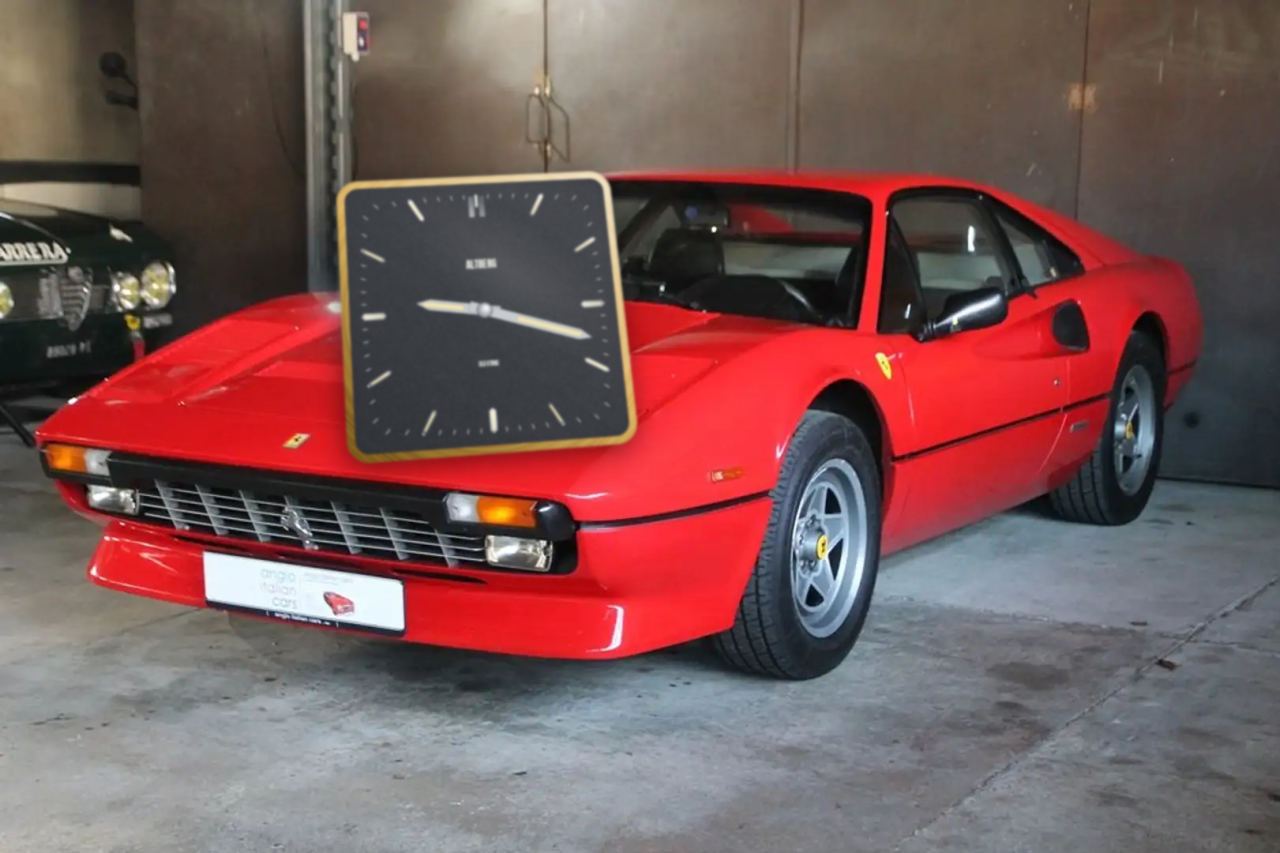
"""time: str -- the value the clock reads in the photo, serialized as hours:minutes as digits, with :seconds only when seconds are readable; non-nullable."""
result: 9:18
